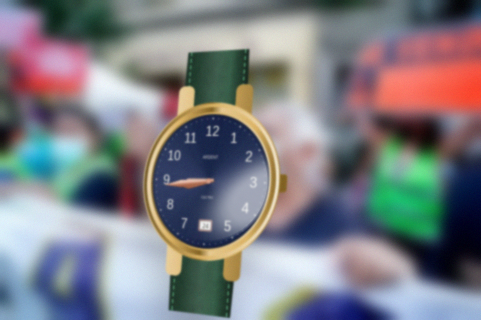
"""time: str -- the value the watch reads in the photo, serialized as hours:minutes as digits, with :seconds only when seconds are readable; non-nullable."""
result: 8:44
